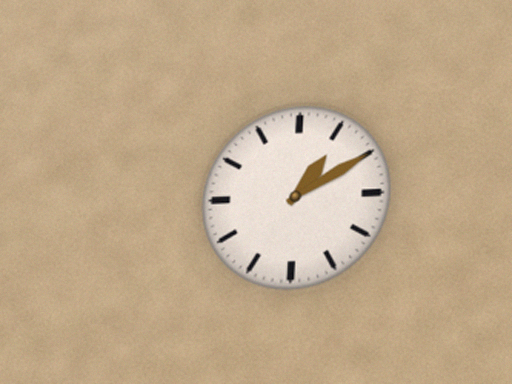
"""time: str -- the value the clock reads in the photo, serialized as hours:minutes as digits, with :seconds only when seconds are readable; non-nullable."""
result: 1:10
